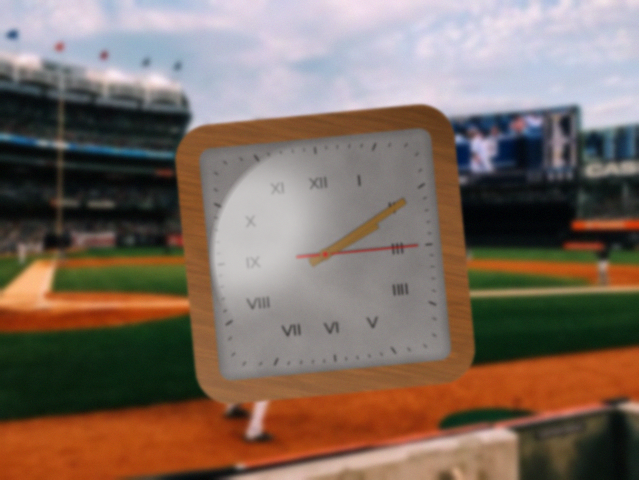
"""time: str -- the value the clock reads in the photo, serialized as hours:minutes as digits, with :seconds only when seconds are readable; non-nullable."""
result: 2:10:15
